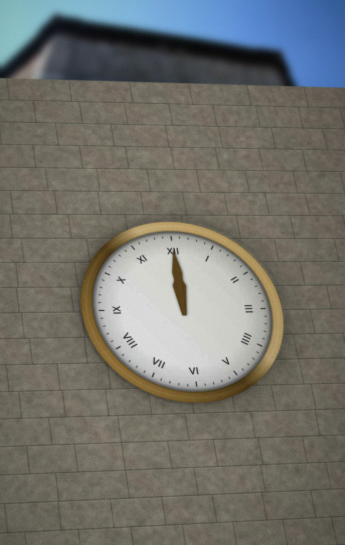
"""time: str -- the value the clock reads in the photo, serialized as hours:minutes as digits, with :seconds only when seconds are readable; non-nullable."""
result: 12:00
